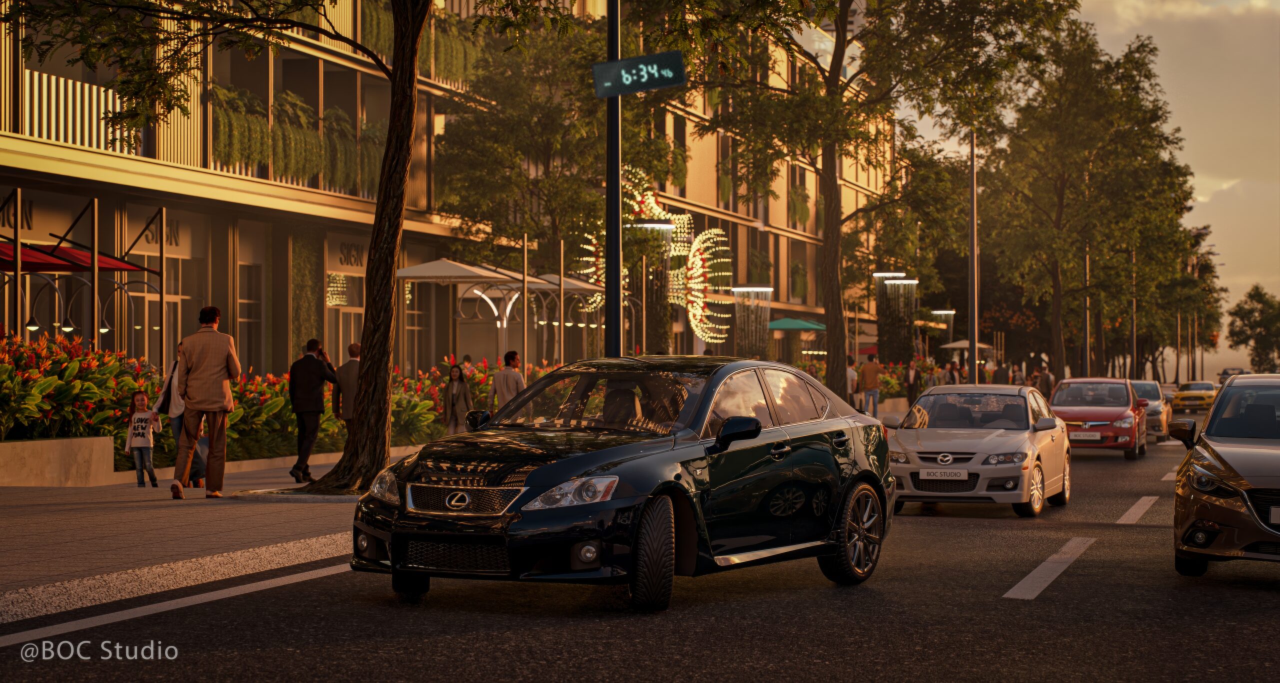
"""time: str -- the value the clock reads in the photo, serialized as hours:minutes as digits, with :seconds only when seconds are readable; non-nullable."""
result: 6:34
